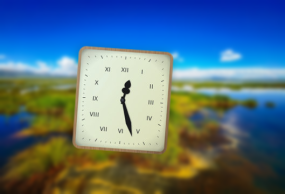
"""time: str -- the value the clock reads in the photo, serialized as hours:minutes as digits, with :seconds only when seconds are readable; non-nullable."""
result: 12:27
